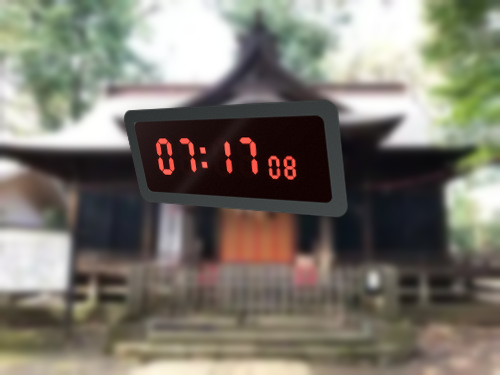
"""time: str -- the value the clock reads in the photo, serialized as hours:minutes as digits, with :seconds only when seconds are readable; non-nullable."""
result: 7:17:08
